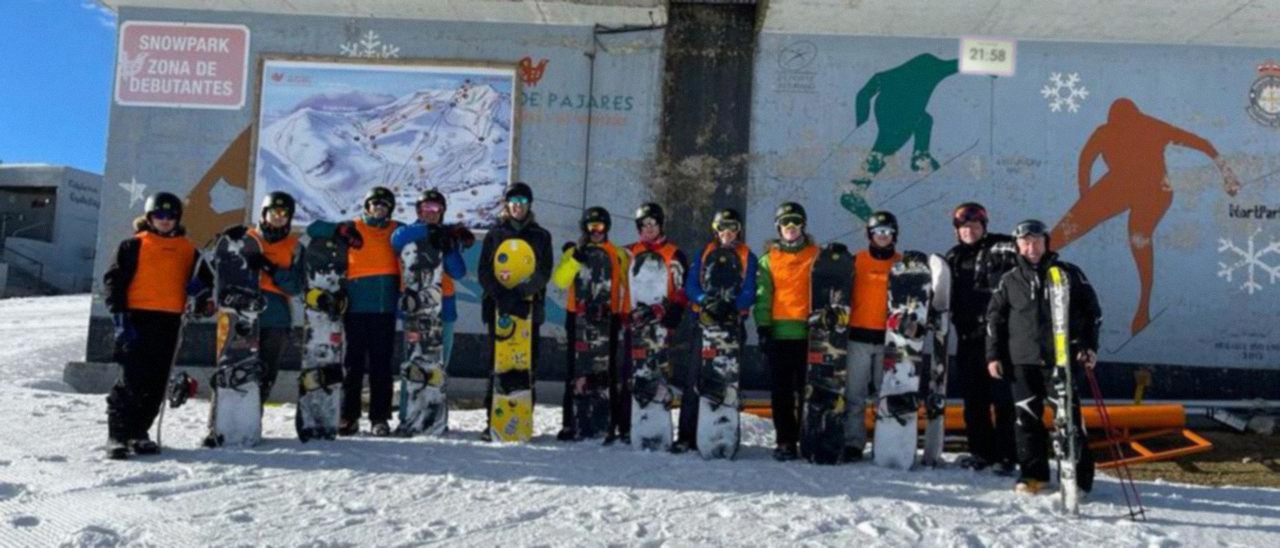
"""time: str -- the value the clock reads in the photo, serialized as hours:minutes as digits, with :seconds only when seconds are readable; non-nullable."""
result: 21:58
